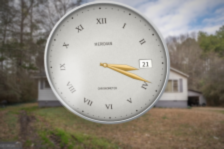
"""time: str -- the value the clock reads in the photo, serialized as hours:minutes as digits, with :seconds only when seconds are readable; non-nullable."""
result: 3:19
